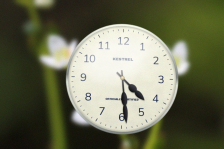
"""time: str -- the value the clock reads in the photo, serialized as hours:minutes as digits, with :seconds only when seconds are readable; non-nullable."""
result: 4:29
